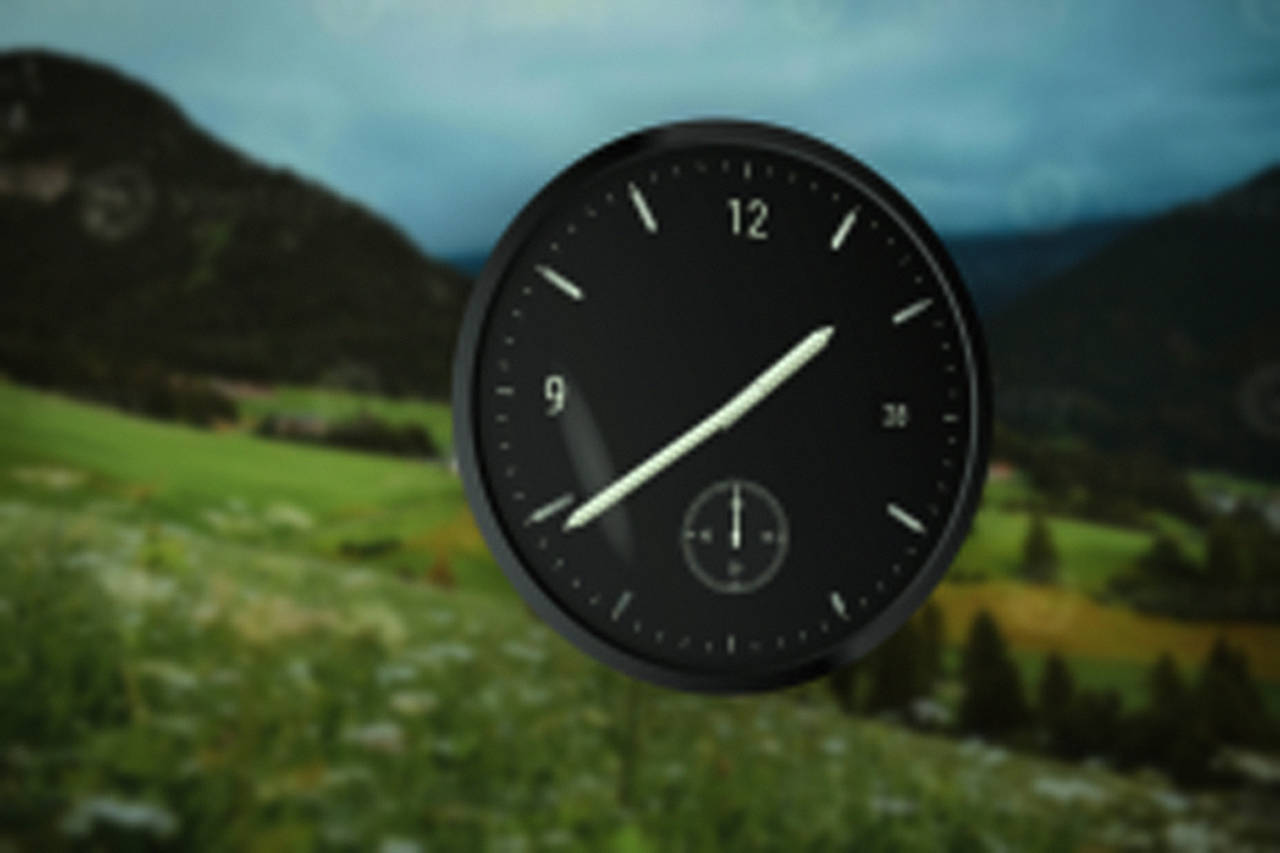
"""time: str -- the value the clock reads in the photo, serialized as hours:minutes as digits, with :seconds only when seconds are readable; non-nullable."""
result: 1:39
